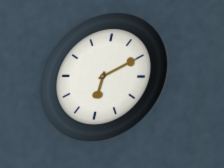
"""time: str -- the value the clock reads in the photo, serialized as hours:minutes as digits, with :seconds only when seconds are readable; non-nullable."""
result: 6:10
